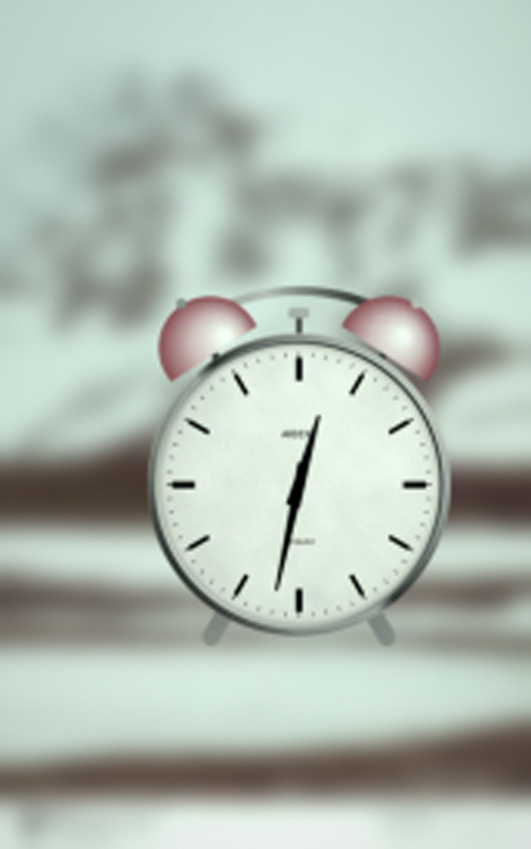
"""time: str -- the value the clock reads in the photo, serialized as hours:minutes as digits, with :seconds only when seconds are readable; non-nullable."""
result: 12:32
